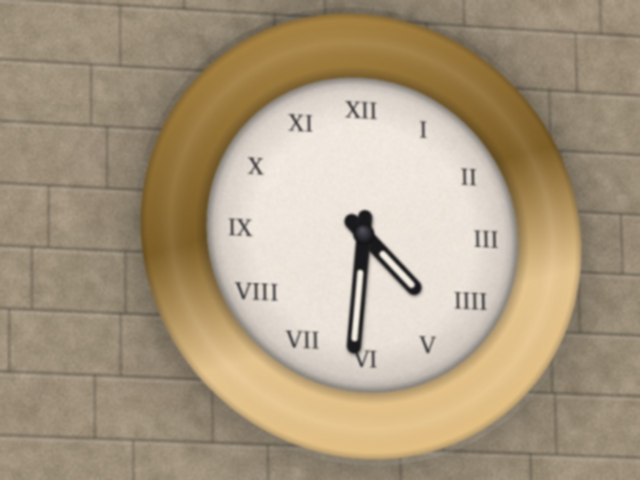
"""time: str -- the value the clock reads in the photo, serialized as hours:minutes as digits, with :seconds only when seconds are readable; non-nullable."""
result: 4:31
